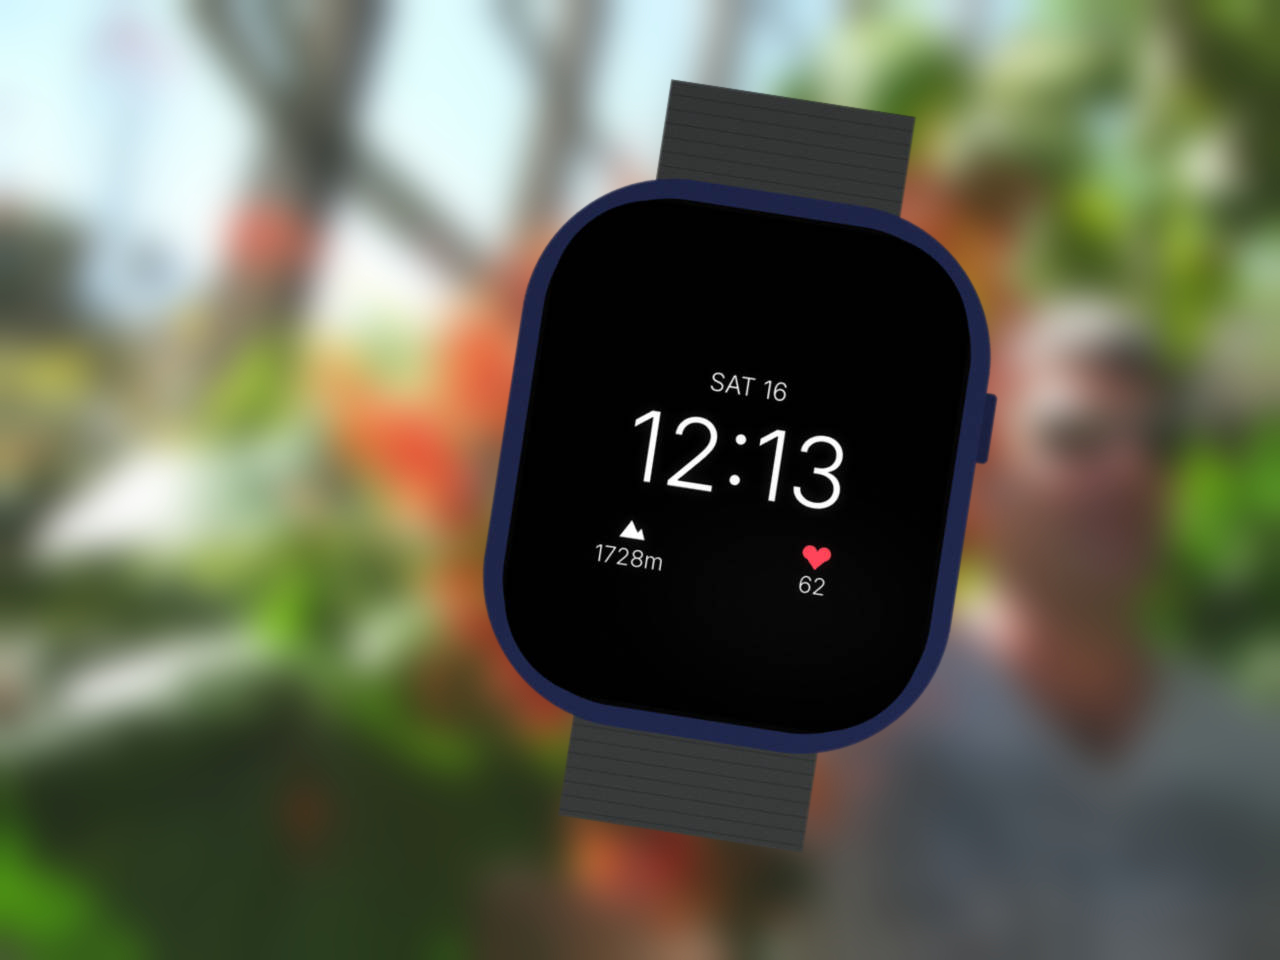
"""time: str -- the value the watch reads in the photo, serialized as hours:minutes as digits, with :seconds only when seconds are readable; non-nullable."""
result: 12:13
